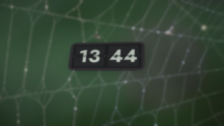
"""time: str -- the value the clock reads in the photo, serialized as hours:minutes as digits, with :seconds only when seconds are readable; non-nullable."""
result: 13:44
